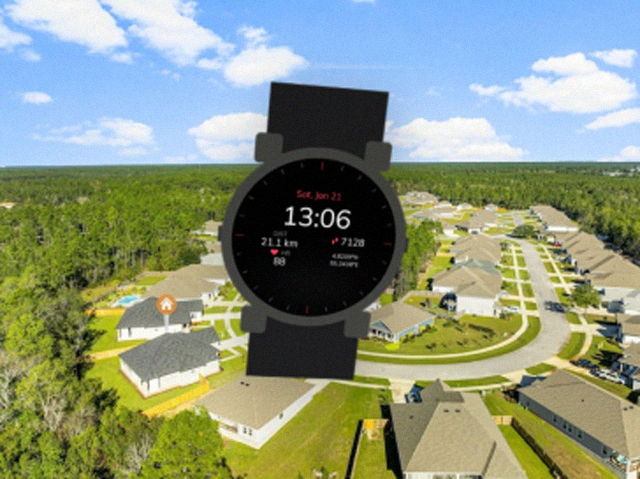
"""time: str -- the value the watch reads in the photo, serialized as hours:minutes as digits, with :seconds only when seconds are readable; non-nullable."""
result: 13:06
